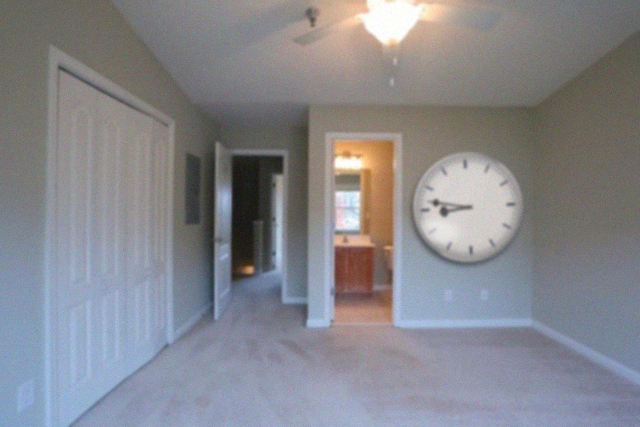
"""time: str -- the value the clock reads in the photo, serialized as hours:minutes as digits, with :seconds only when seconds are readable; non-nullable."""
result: 8:47
